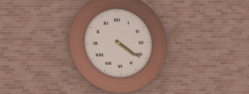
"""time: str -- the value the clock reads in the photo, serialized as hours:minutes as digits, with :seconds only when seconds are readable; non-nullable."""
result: 4:21
